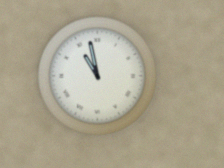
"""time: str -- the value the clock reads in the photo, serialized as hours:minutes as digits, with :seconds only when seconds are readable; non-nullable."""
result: 10:58
